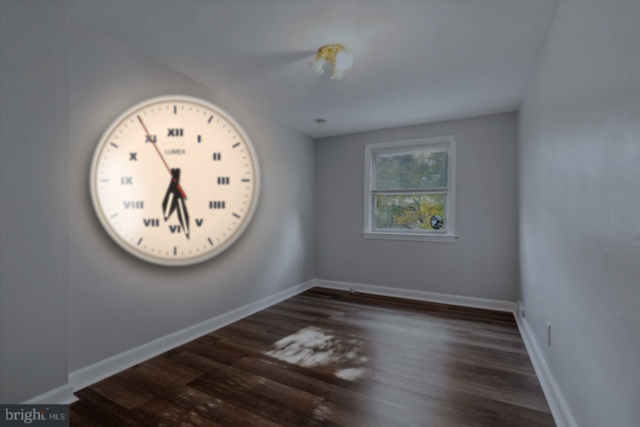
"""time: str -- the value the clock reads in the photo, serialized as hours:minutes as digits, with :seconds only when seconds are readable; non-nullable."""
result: 6:27:55
